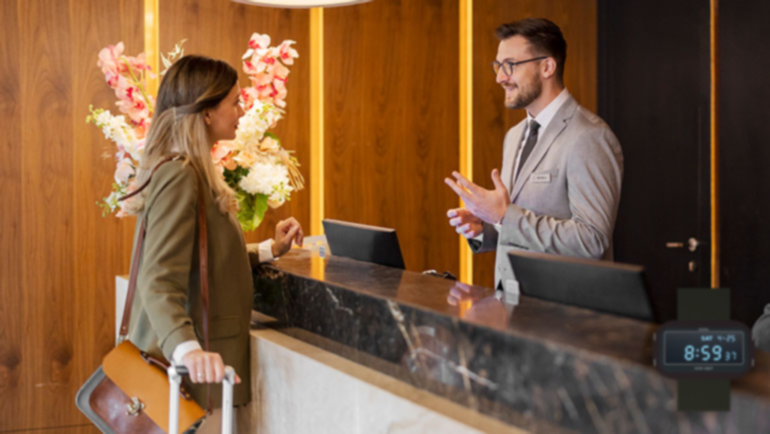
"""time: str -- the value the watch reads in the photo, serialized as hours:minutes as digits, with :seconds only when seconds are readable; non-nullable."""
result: 8:59
